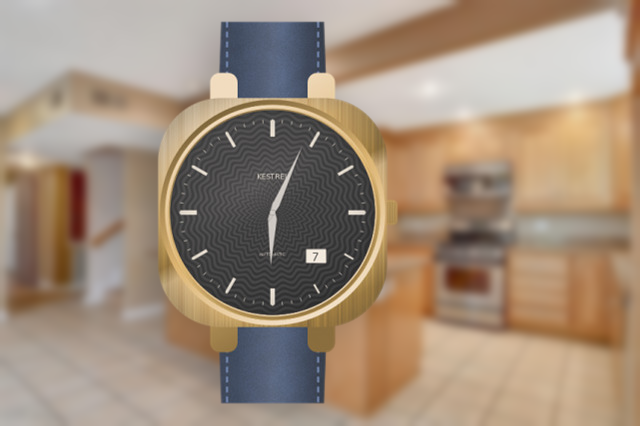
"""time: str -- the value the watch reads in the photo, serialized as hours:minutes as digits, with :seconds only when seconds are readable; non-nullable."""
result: 6:04
